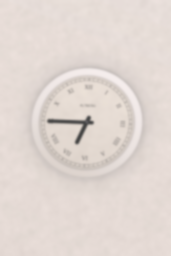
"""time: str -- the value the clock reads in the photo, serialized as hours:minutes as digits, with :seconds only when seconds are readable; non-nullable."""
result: 6:45
